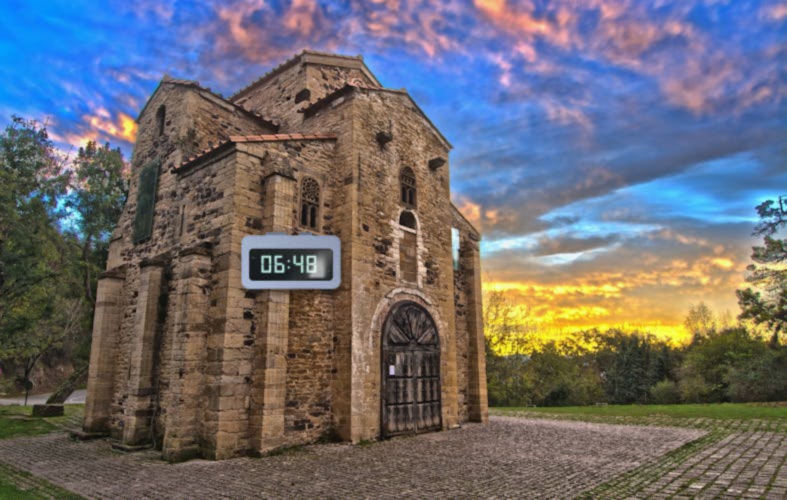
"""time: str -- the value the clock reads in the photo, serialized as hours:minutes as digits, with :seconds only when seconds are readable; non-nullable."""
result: 6:48
